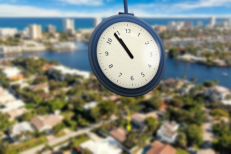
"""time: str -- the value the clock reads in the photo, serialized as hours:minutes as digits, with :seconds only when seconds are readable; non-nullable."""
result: 10:54
